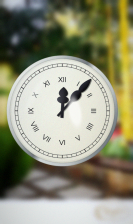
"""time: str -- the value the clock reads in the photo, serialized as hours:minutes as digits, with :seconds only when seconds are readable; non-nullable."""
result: 12:07
